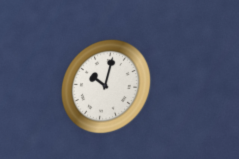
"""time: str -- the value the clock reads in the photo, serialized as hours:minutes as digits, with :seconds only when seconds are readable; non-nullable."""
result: 10:01
